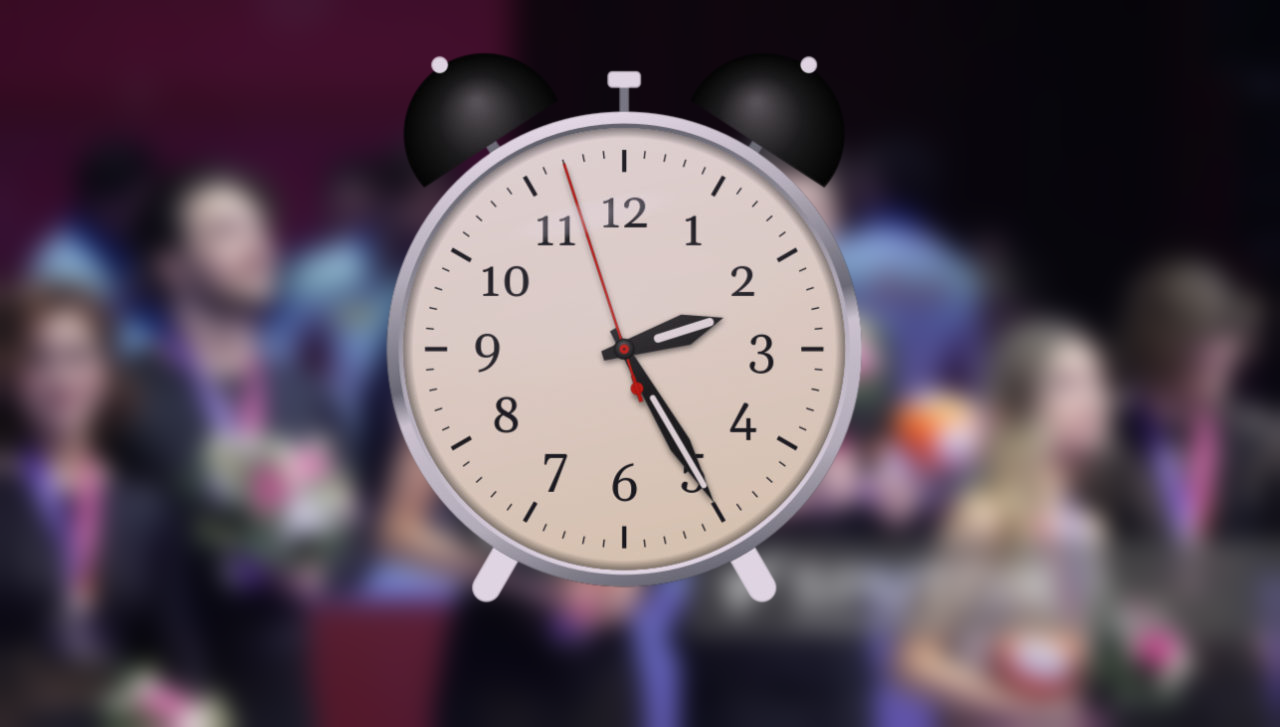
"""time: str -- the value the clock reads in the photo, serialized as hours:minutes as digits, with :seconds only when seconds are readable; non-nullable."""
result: 2:24:57
